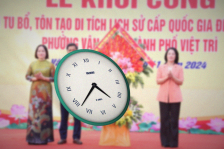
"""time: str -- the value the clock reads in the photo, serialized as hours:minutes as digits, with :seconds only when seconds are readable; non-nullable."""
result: 4:38
